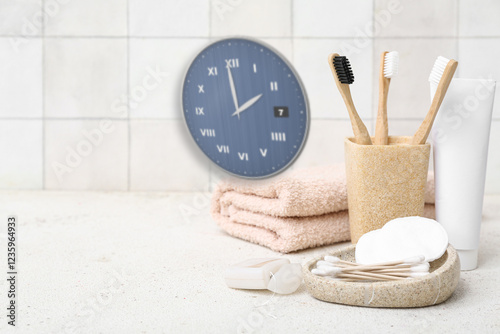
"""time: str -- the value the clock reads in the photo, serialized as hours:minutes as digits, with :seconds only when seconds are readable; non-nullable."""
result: 1:59
